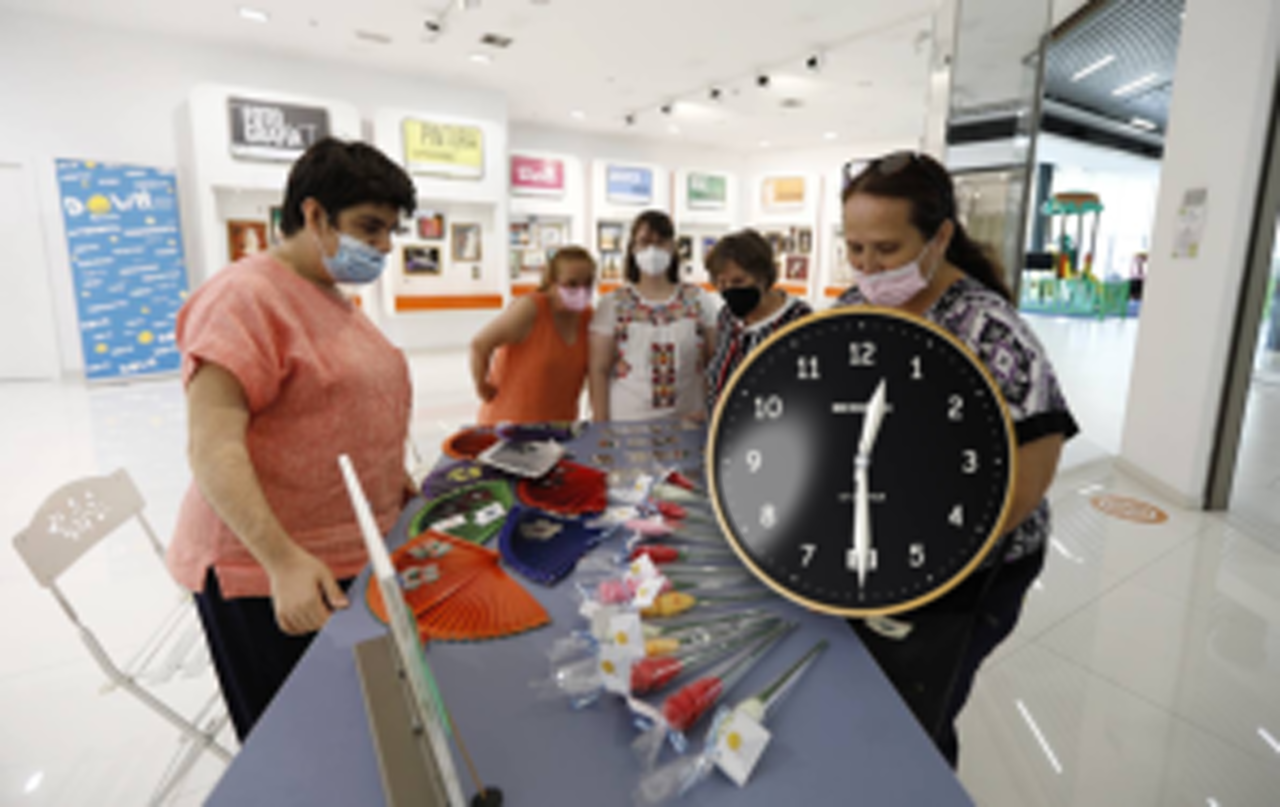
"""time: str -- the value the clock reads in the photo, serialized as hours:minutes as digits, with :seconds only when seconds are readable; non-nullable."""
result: 12:30
